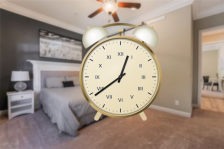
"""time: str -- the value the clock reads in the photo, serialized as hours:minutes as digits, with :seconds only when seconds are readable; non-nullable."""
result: 12:39
